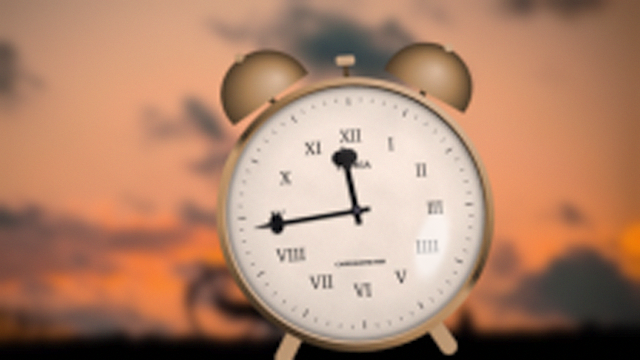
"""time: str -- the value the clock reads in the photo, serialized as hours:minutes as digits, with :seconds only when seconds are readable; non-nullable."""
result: 11:44
